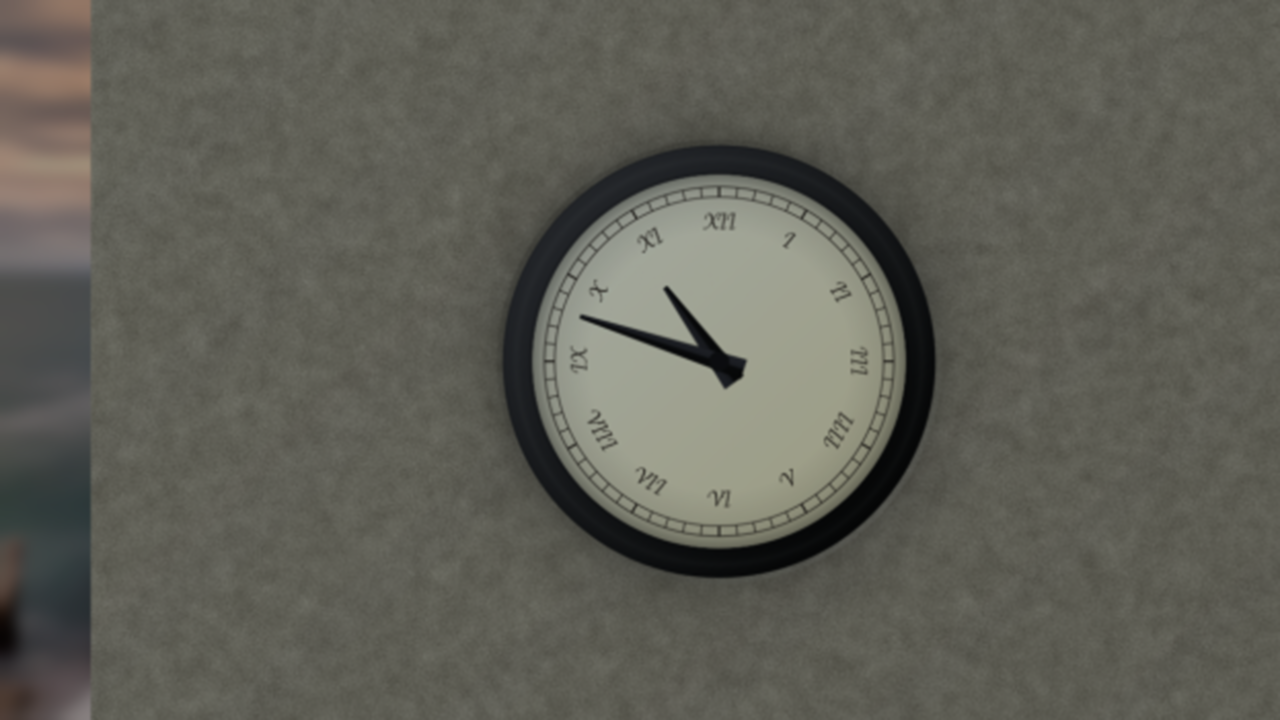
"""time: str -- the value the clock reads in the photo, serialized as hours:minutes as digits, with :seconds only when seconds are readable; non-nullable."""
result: 10:48
